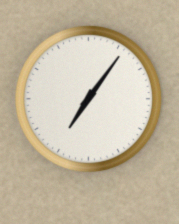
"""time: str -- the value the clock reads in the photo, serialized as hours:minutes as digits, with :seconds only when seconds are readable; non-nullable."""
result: 7:06
